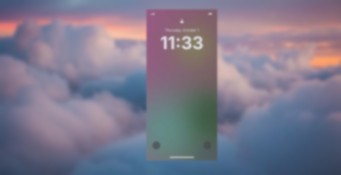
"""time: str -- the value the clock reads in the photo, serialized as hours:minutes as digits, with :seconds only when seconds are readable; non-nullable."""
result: 11:33
